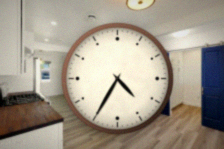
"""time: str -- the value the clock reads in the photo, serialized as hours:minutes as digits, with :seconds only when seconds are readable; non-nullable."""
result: 4:35
